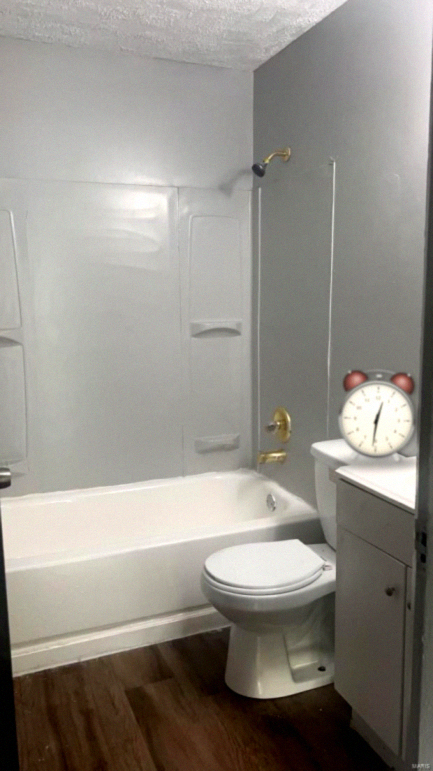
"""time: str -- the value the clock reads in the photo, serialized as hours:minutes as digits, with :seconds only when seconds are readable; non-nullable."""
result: 12:31
